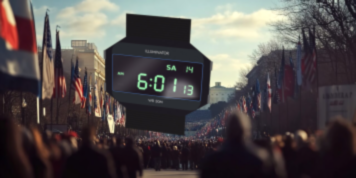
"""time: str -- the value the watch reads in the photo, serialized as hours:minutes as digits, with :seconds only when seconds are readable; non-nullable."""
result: 6:01:13
